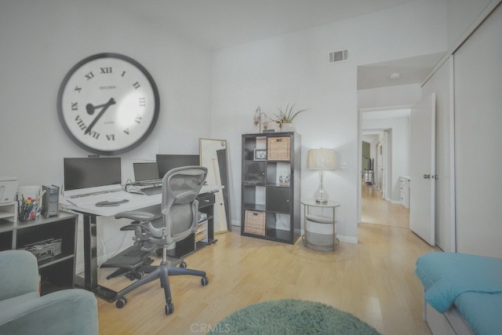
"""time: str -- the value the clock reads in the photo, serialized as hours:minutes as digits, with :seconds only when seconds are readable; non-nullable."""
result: 8:37
